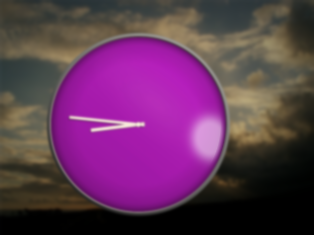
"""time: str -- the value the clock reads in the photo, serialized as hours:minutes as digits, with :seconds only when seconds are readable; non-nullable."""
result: 8:46
